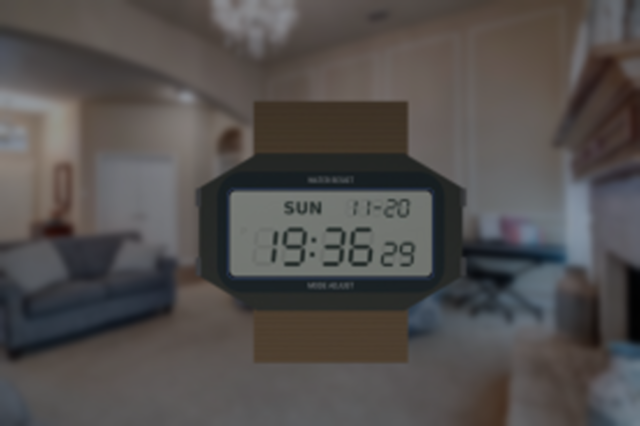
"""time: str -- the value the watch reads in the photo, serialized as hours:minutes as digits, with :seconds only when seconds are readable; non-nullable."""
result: 19:36:29
